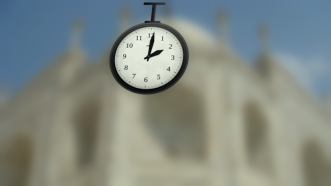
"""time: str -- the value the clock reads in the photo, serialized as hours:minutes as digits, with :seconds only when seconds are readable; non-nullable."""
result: 2:01
